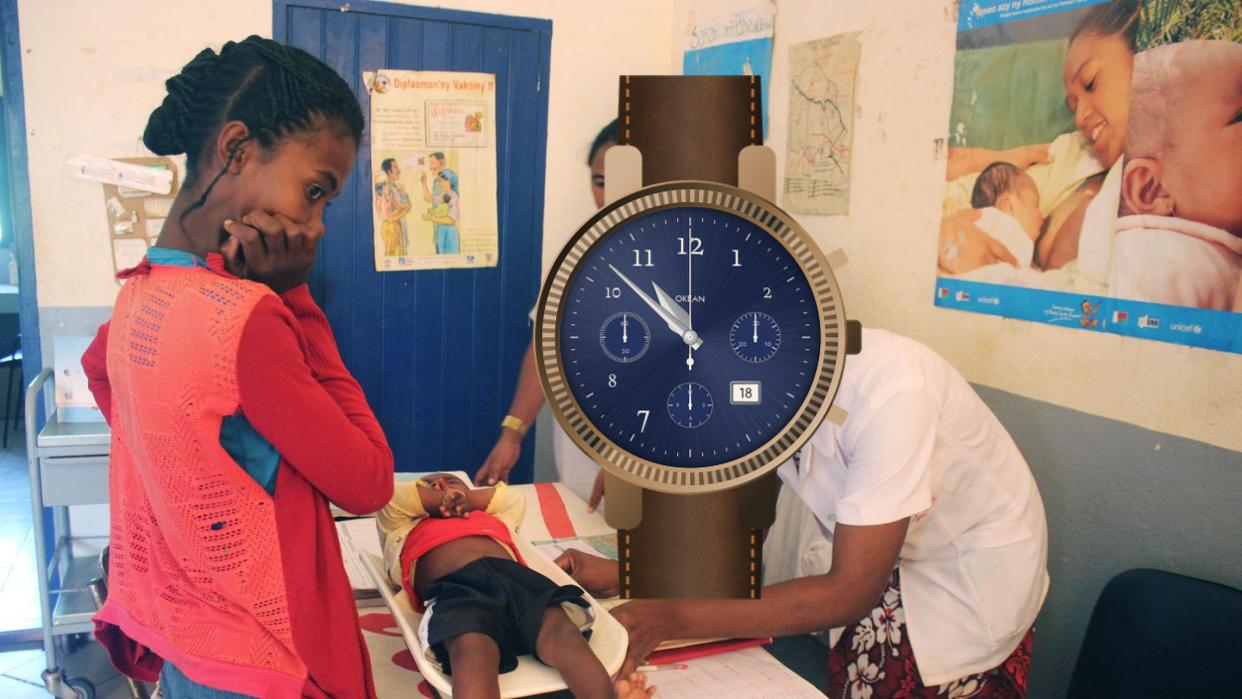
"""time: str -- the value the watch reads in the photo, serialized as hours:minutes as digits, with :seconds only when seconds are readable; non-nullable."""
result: 10:52
